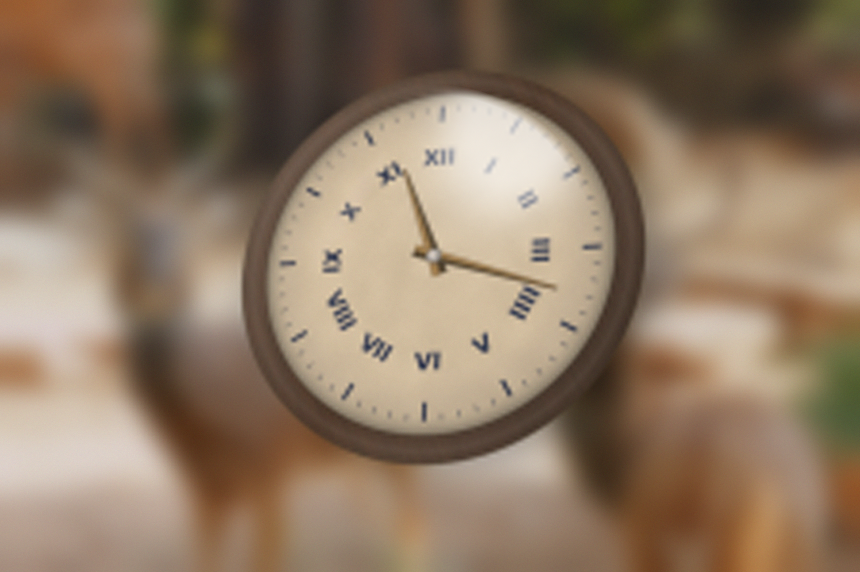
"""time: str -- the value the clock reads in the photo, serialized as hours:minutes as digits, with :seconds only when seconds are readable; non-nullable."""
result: 11:18
